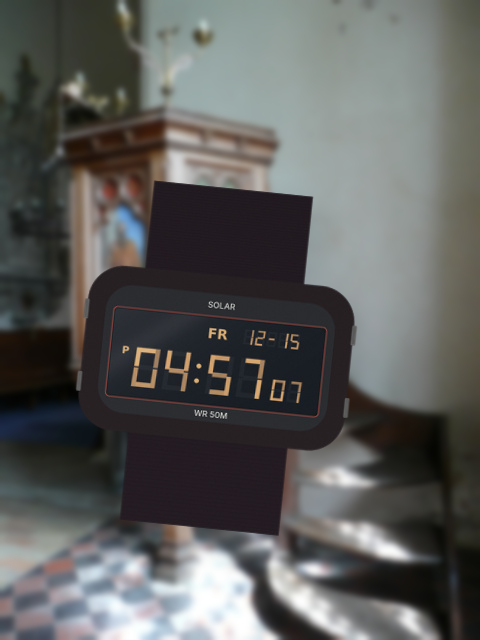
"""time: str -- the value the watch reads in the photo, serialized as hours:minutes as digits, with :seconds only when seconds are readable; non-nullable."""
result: 4:57:07
